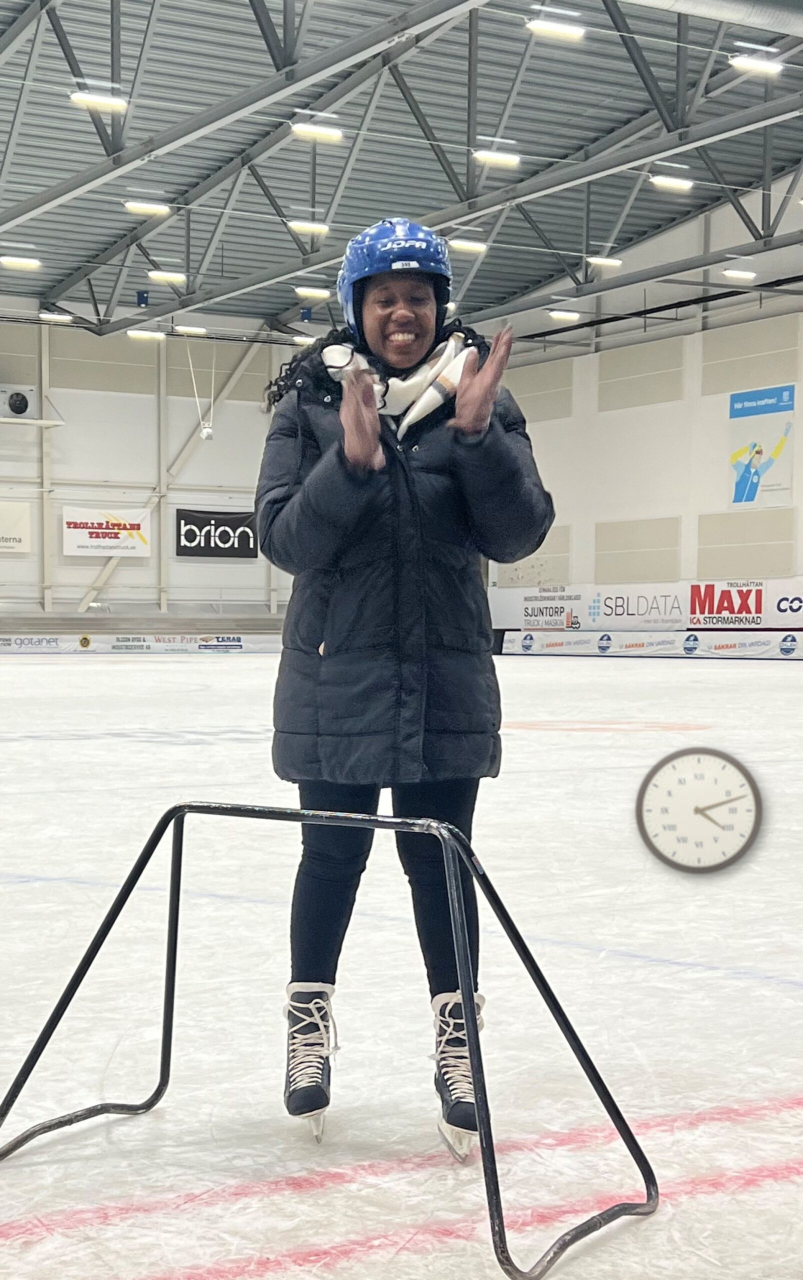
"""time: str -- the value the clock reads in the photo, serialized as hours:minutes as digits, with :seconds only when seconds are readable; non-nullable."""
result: 4:12
